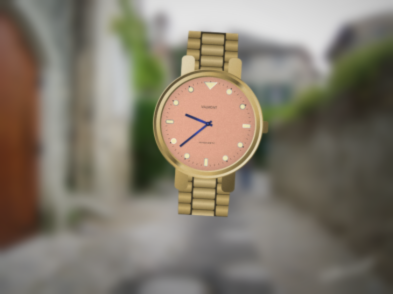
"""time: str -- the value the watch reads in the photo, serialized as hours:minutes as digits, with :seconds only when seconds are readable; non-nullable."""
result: 9:38
